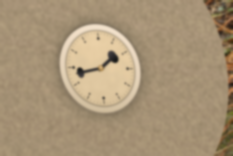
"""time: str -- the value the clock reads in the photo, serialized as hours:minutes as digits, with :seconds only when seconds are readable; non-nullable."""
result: 1:43
